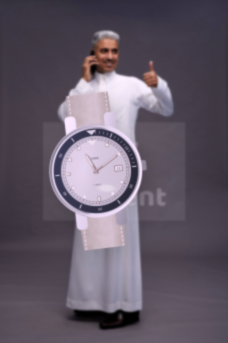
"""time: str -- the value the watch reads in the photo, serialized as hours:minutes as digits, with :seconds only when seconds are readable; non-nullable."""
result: 11:10
